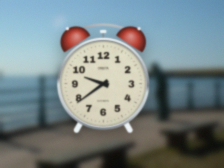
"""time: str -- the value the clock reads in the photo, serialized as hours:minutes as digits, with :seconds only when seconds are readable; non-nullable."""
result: 9:39
